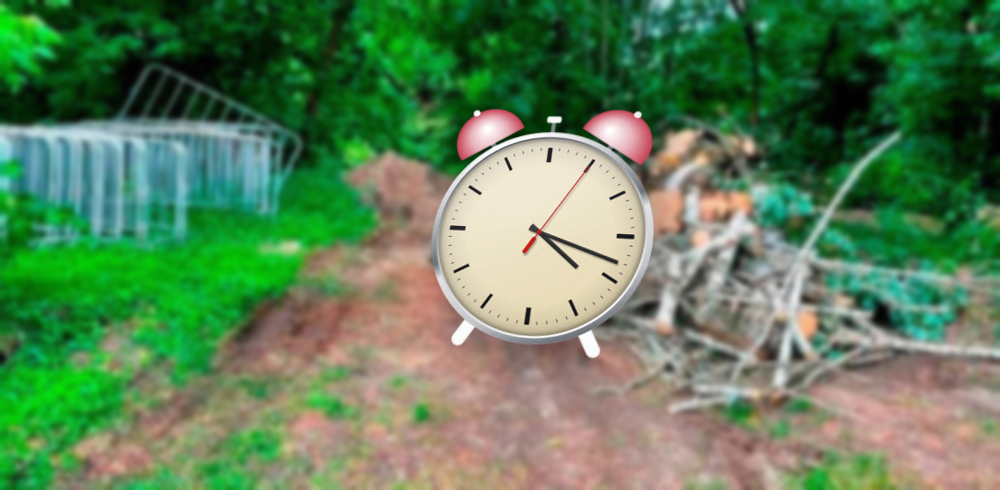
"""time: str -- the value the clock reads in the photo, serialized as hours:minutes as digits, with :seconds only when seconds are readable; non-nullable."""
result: 4:18:05
